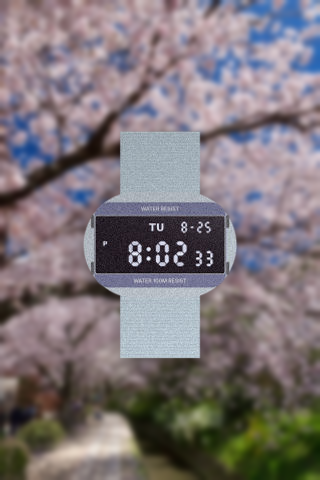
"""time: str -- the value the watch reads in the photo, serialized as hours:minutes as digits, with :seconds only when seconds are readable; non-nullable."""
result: 8:02:33
